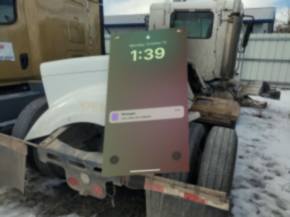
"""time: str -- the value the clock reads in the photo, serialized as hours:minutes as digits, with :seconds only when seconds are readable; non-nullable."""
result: 1:39
